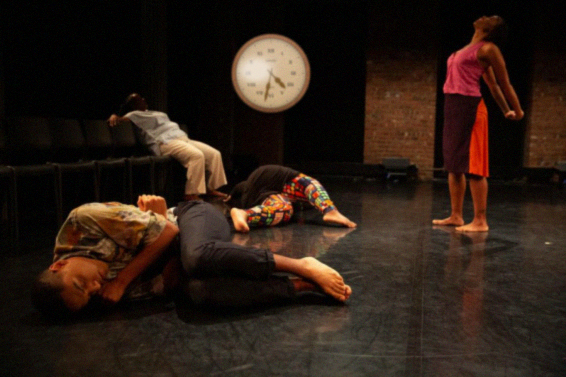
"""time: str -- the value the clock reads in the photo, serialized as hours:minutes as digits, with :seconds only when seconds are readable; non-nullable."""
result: 4:32
